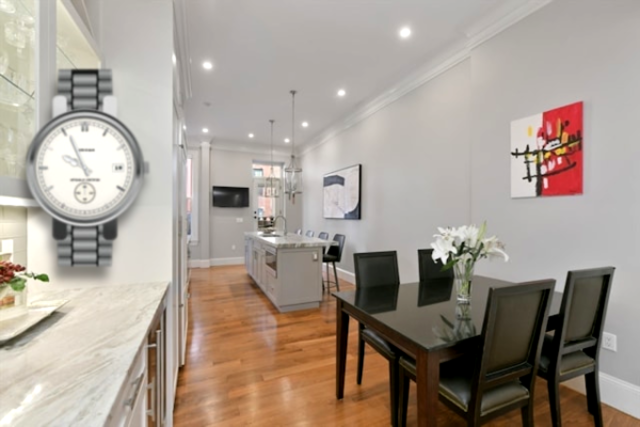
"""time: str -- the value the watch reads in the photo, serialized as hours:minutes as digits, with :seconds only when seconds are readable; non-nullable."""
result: 9:56
